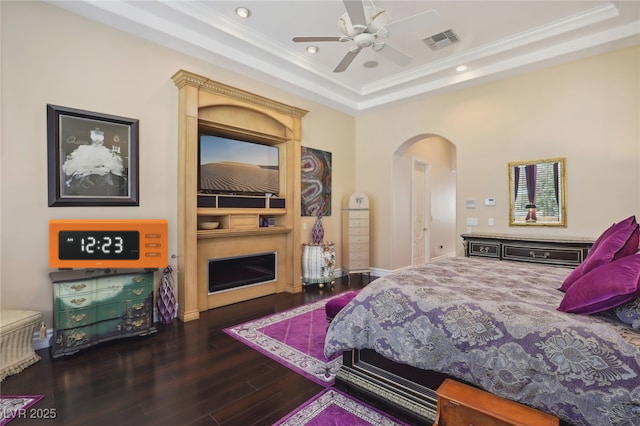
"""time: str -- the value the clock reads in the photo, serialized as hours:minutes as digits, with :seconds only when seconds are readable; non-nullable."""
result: 12:23
